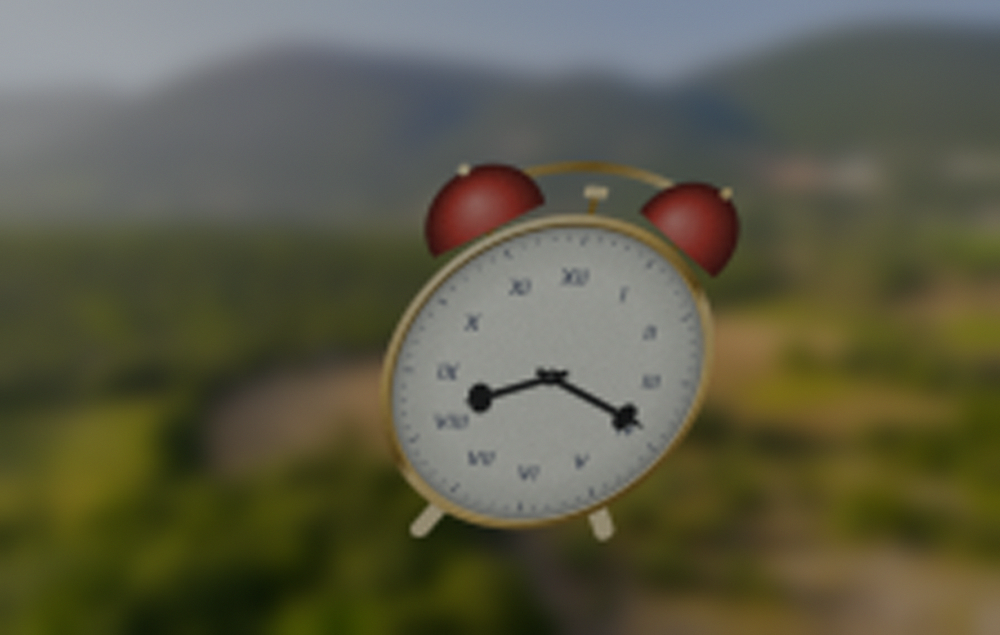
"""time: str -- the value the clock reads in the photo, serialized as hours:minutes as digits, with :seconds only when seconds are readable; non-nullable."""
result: 8:19
